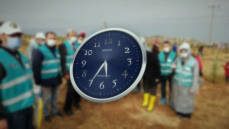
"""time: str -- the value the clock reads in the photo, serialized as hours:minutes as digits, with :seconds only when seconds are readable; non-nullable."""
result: 5:35
